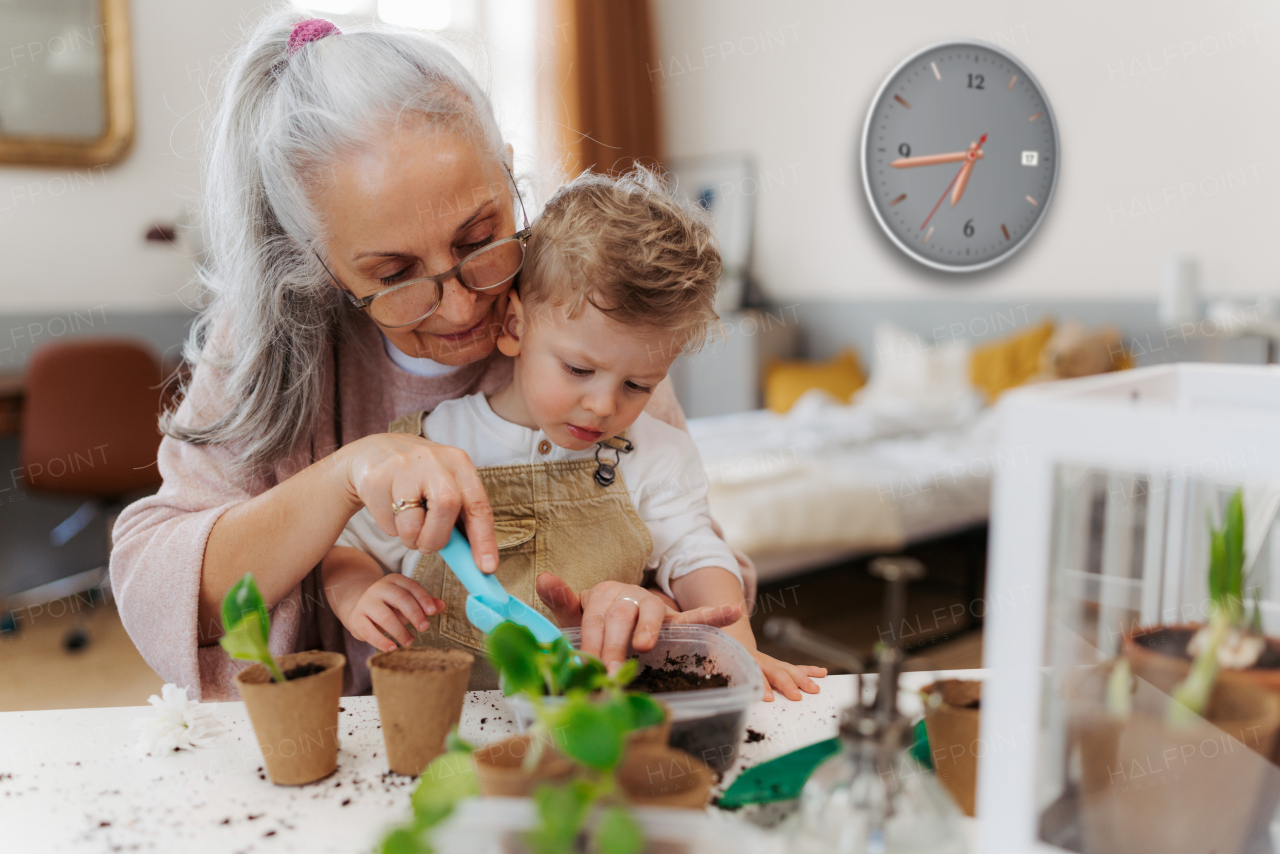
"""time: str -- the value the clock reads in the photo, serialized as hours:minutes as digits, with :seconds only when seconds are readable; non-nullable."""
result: 6:43:36
